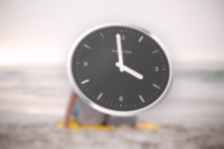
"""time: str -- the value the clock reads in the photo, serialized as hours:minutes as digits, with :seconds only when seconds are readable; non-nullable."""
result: 3:59
